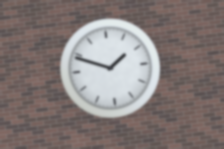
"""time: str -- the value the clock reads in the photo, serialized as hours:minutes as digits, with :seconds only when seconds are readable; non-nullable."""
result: 1:49
